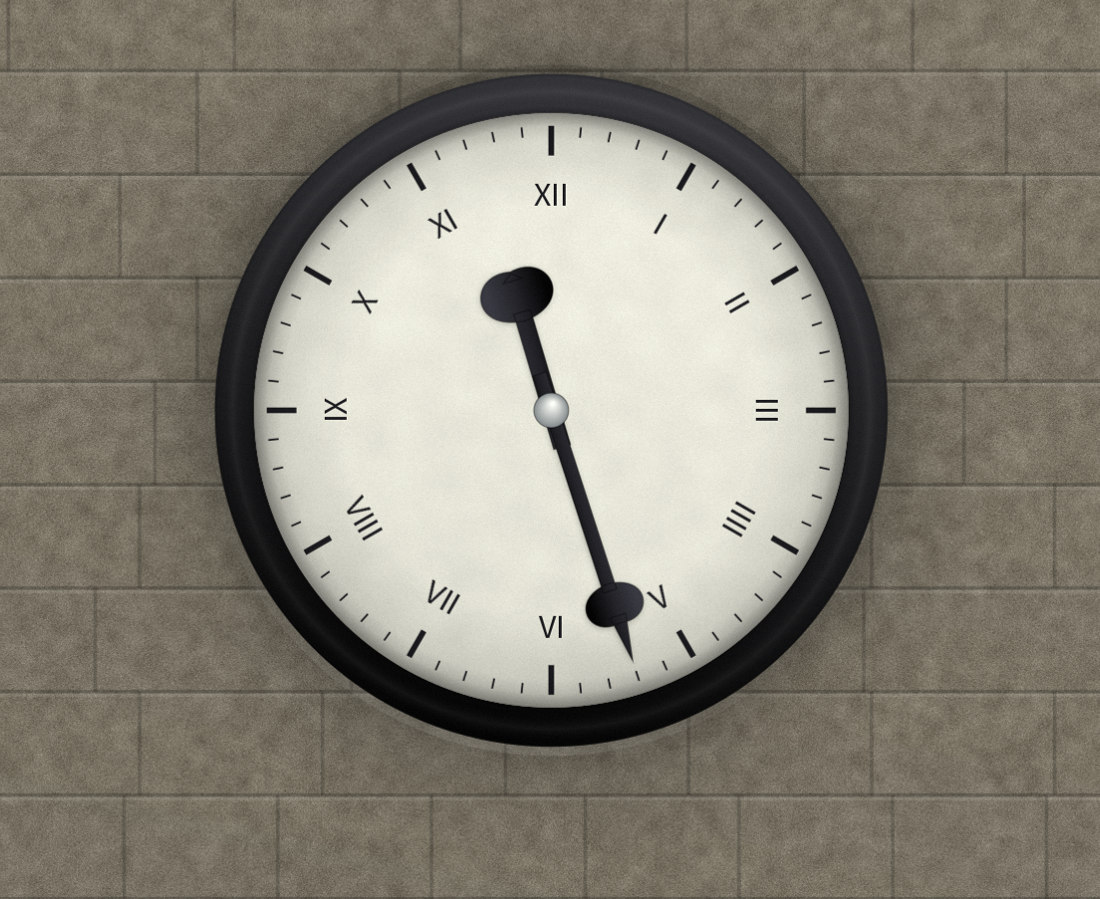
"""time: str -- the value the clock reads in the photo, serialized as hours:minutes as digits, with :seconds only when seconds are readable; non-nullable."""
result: 11:27
